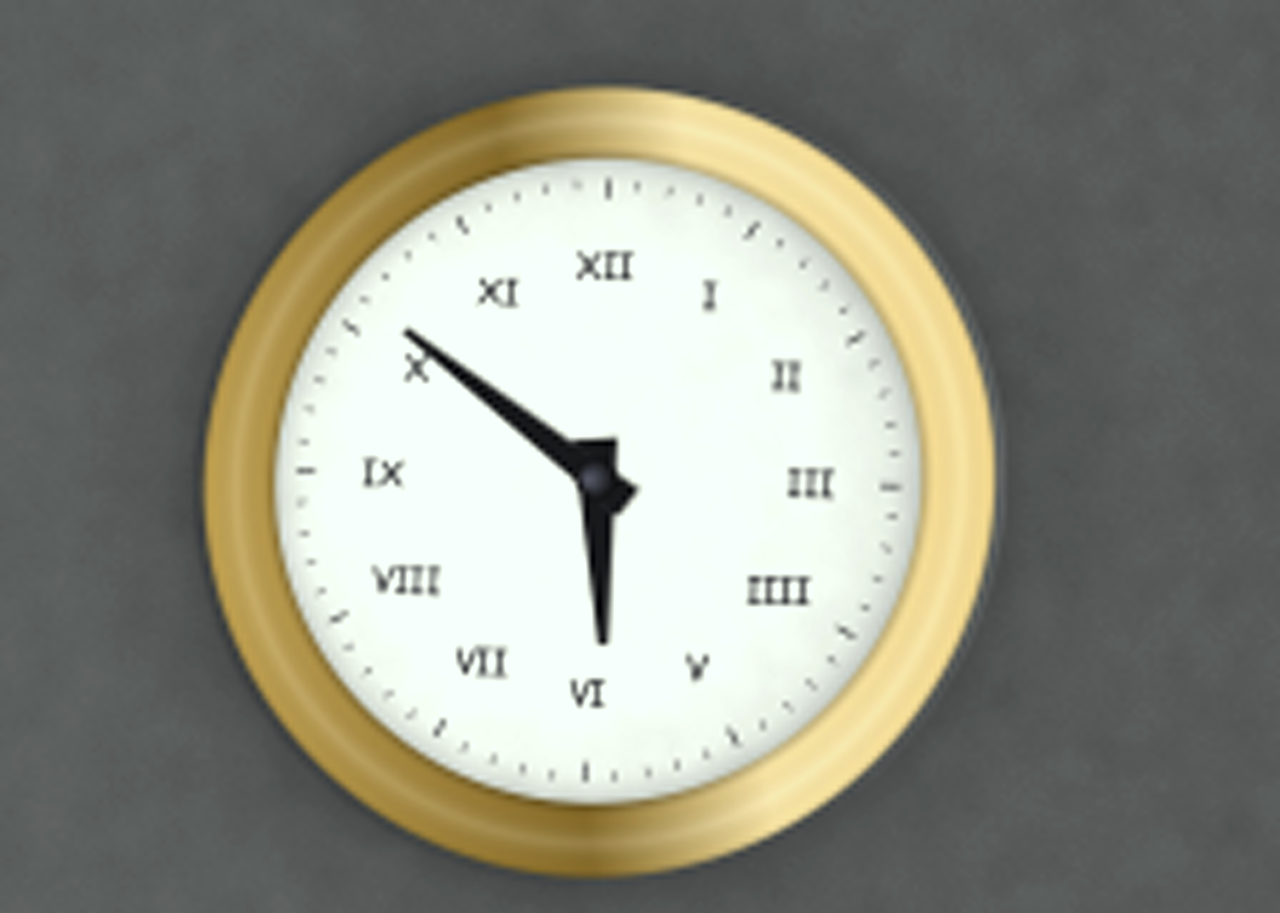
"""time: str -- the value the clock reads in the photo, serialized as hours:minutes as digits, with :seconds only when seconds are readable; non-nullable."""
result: 5:51
